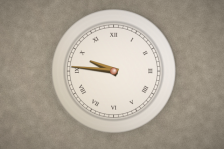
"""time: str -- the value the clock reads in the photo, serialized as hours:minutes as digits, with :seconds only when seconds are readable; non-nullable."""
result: 9:46
